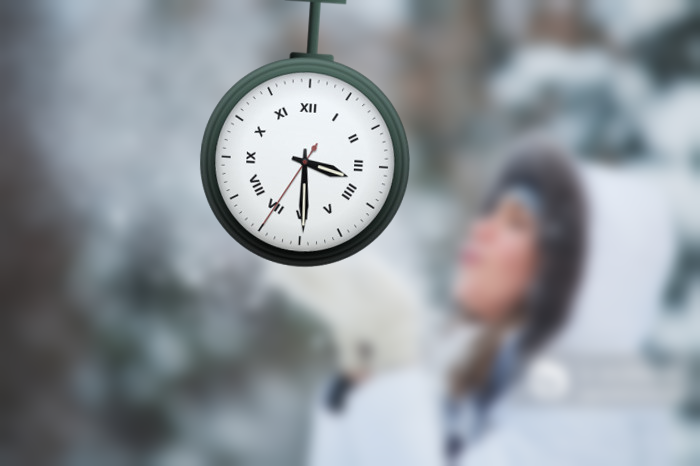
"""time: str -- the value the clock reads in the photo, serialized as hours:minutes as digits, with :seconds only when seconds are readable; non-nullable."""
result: 3:29:35
